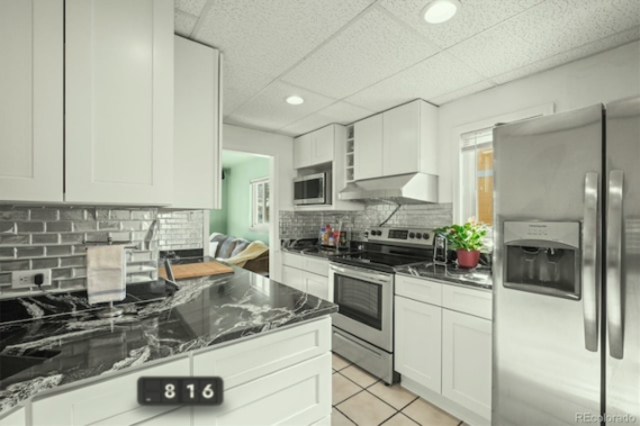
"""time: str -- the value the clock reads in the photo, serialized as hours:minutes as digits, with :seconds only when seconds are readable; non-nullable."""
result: 8:16
